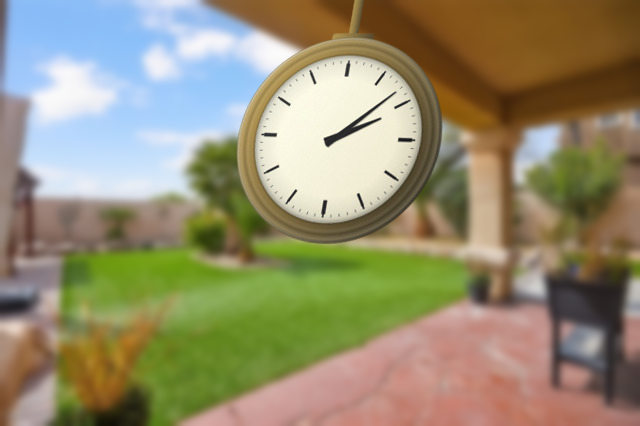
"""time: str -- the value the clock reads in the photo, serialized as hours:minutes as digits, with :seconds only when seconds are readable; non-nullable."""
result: 2:08
